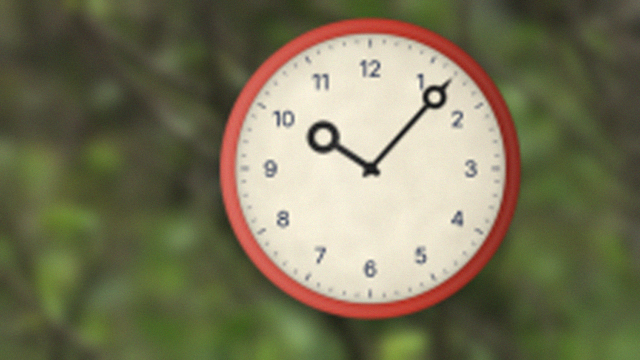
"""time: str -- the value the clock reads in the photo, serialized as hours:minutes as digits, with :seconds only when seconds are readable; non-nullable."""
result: 10:07
